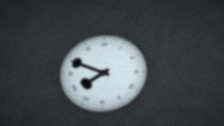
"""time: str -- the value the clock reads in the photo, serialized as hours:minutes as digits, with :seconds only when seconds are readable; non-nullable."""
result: 7:49
